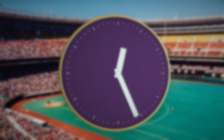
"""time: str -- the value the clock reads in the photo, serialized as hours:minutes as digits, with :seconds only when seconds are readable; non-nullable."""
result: 12:26
